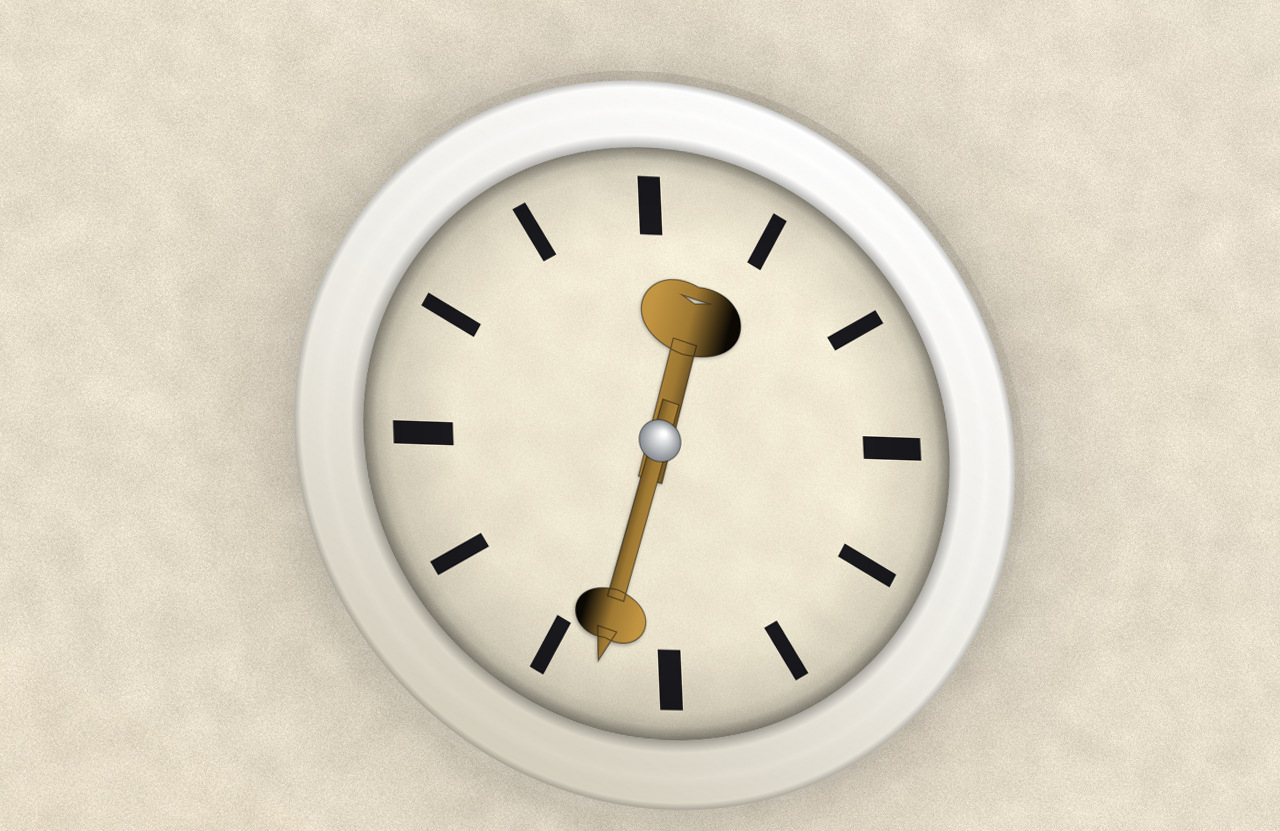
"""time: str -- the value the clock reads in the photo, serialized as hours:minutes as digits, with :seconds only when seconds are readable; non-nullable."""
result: 12:33
